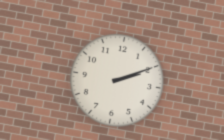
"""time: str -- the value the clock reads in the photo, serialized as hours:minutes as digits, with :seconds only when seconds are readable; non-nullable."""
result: 2:10
